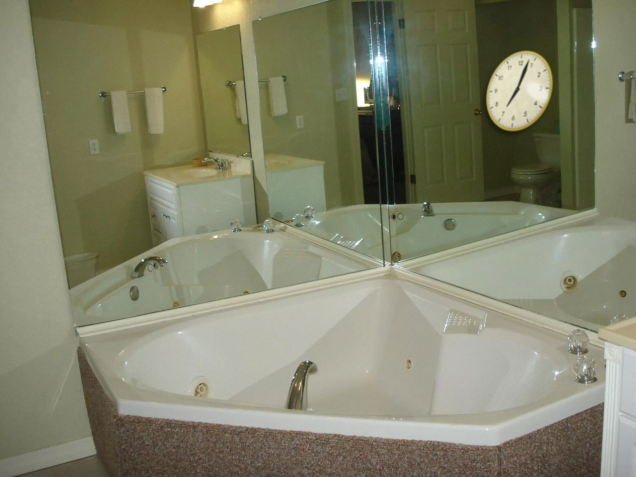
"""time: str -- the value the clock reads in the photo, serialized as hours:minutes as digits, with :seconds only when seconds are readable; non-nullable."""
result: 7:03
